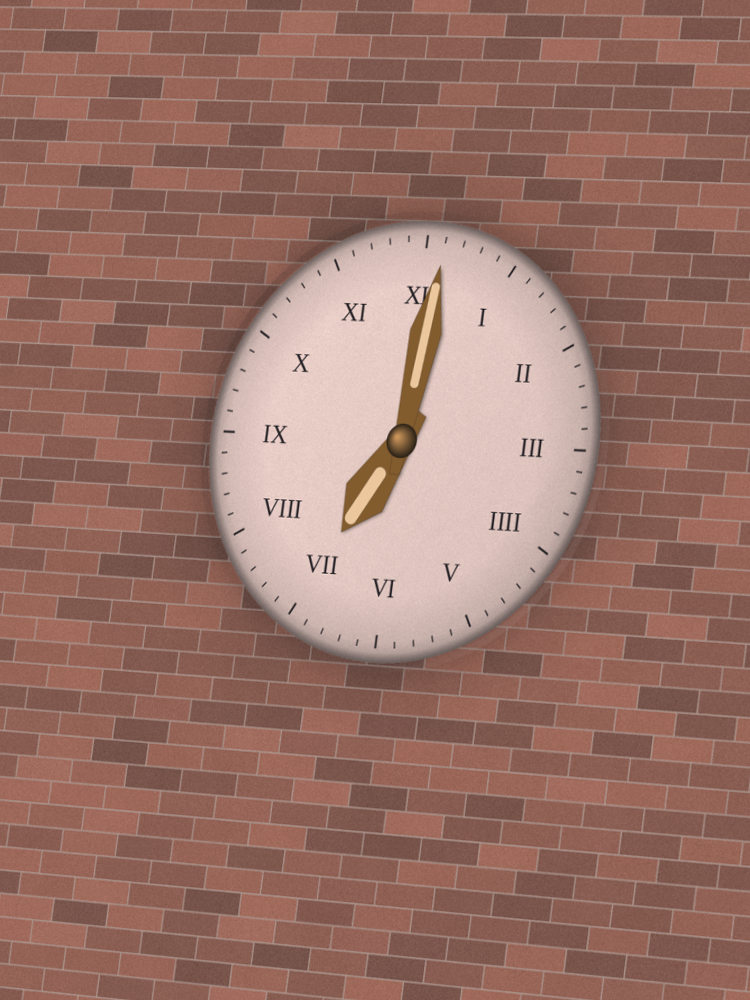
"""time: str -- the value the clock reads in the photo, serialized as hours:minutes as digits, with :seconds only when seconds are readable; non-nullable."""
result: 7:01
